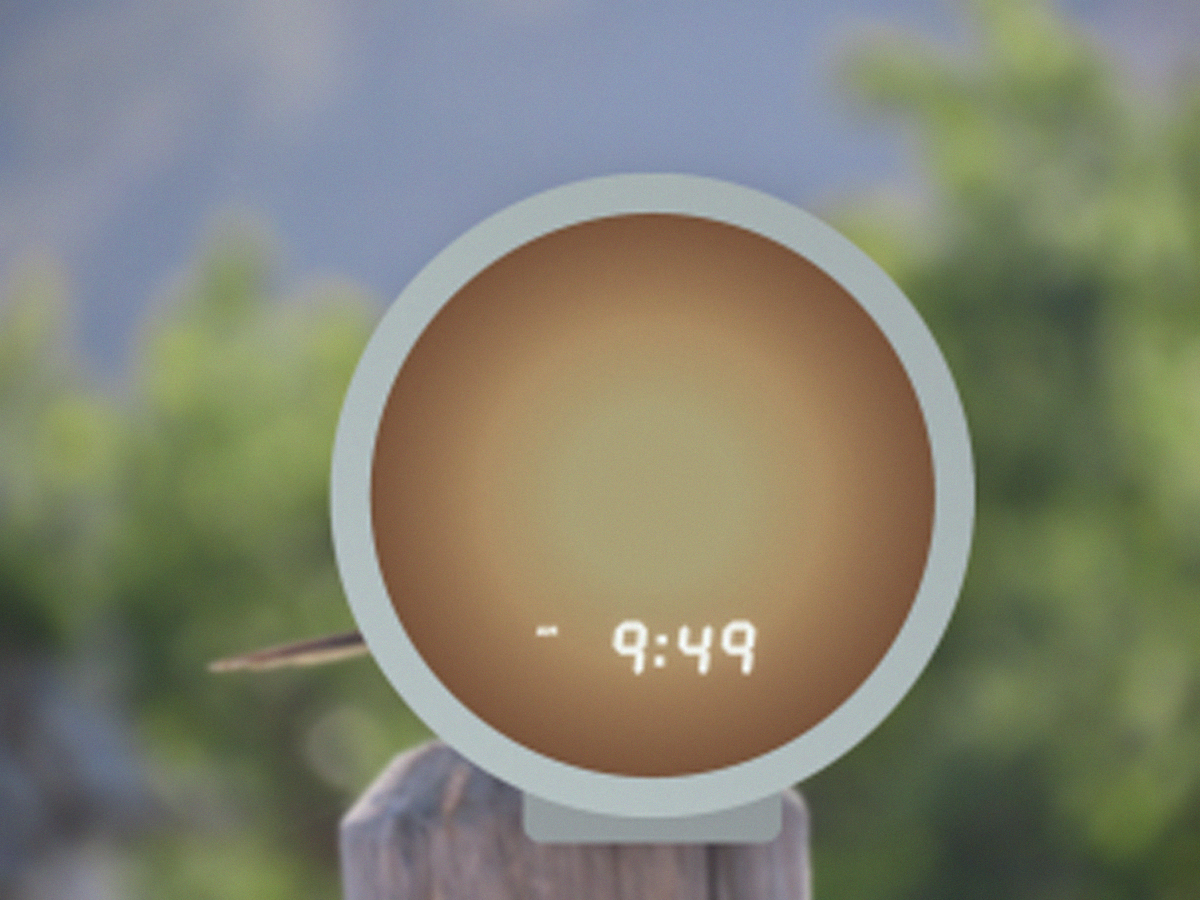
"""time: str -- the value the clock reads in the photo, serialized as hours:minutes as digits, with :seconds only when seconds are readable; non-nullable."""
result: 9:49
